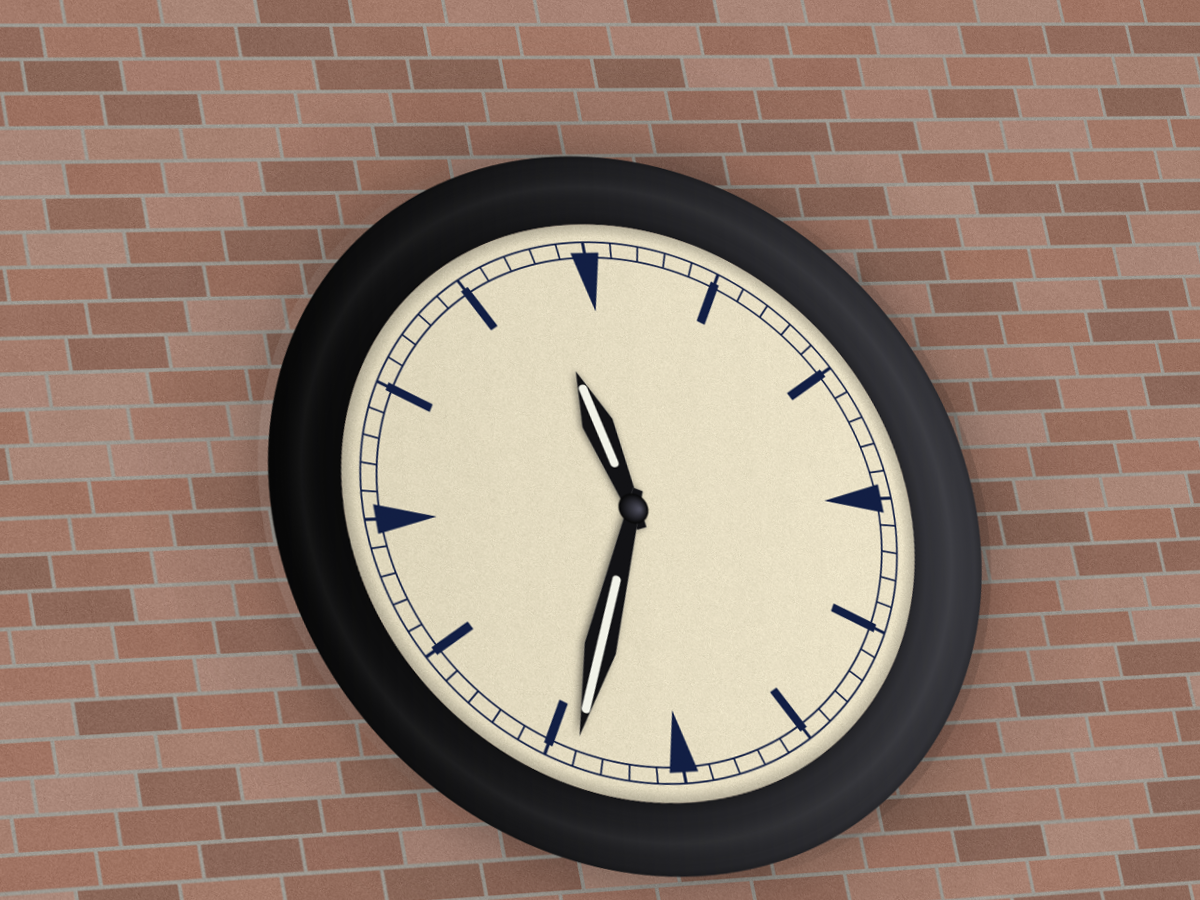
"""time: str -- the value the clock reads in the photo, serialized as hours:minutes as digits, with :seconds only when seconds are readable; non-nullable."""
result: 11:34
